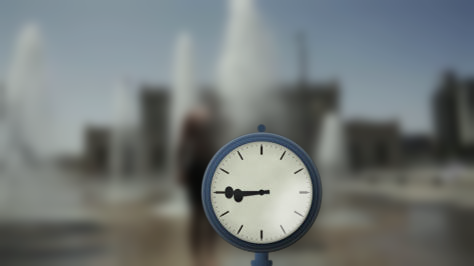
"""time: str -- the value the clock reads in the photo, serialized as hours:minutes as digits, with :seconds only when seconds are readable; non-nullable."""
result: 8:45
